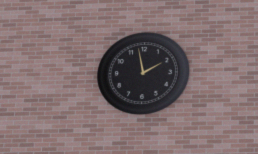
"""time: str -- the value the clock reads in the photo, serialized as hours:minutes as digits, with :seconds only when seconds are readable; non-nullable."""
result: 1:58
